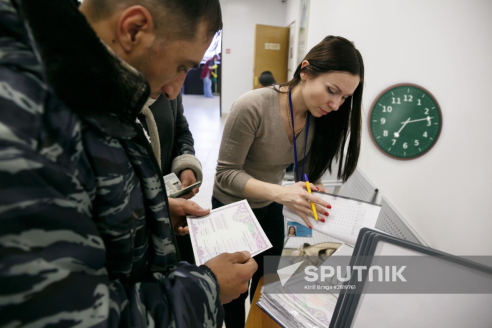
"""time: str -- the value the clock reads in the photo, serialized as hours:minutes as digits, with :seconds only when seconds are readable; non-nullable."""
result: 7:13
